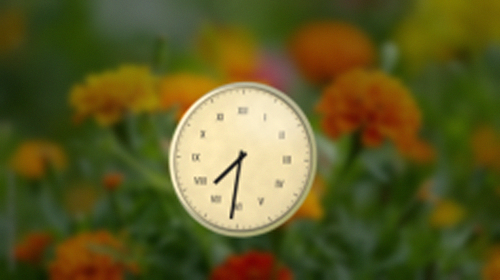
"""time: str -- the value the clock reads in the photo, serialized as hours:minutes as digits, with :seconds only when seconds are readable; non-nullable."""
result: 7:31
